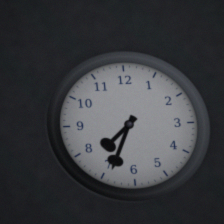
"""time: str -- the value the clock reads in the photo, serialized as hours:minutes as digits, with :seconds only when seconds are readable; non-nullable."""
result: 7:34
